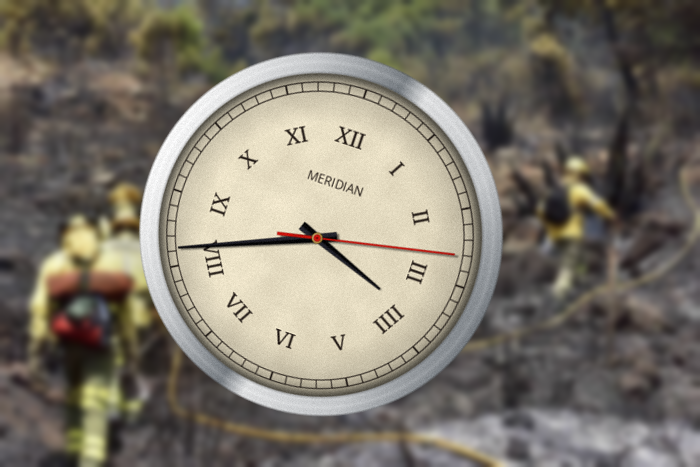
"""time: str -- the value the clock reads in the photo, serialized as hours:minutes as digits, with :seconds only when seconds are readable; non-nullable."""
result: 3:41:13
